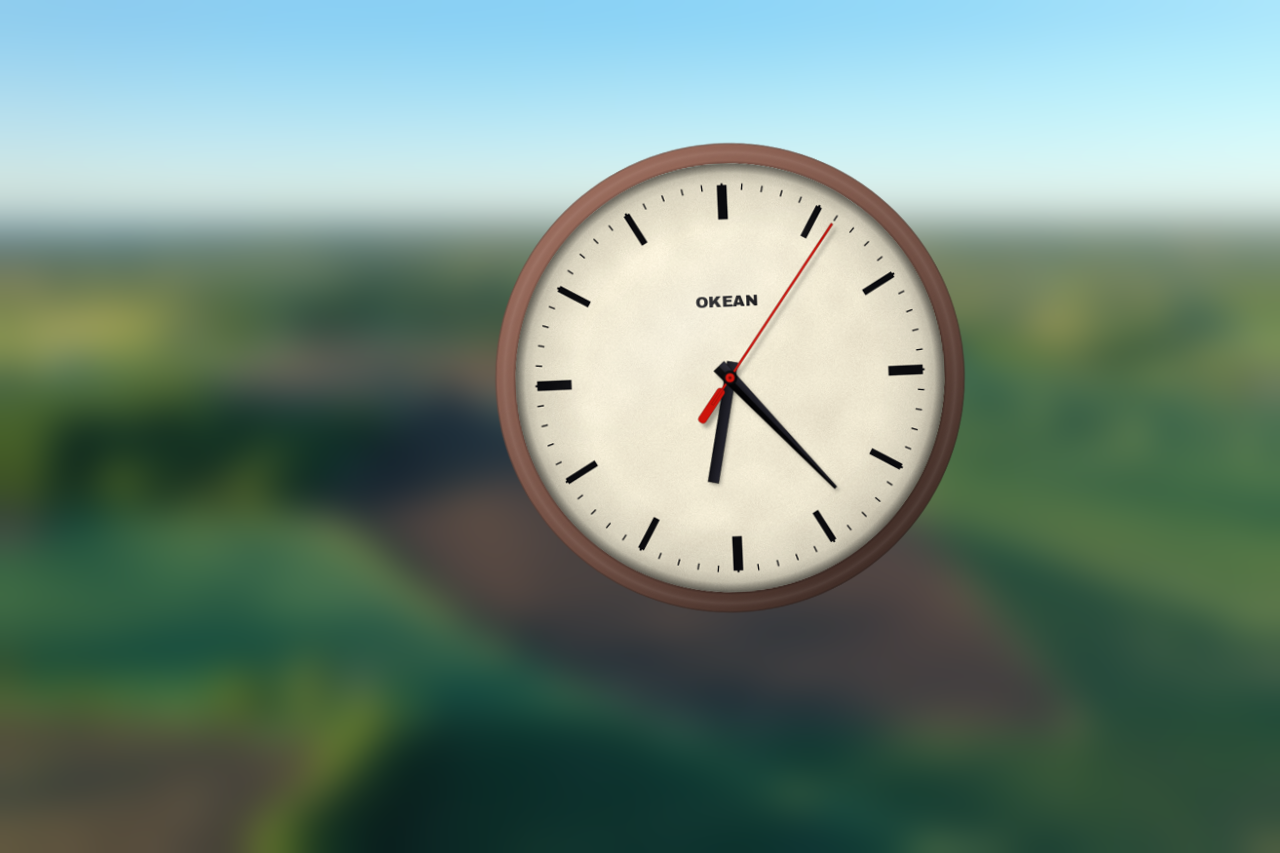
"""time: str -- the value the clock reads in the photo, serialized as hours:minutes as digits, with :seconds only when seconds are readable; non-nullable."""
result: 6:23:06
